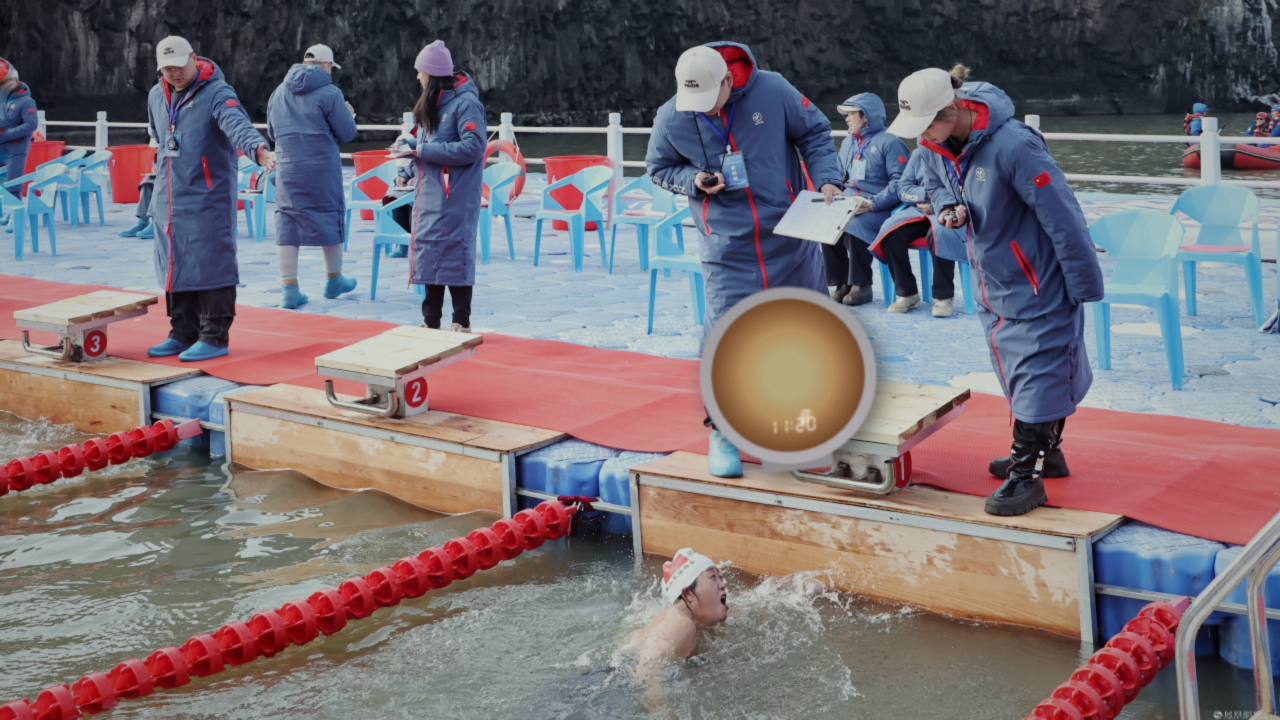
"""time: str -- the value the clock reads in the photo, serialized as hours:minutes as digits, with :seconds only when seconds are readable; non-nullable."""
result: 11:20
